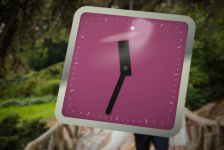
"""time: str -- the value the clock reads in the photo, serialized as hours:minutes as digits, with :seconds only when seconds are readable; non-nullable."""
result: 11:32
